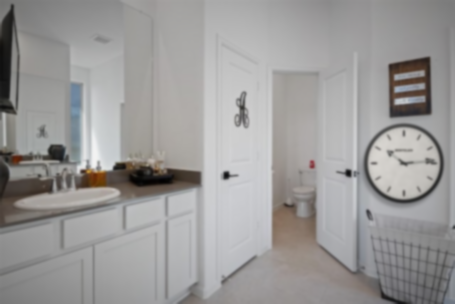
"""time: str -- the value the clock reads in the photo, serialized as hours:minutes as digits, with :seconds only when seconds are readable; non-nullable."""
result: 10:14
